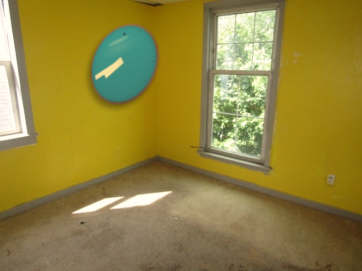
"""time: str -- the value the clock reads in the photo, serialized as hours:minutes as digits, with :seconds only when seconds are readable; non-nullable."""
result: 7:40
